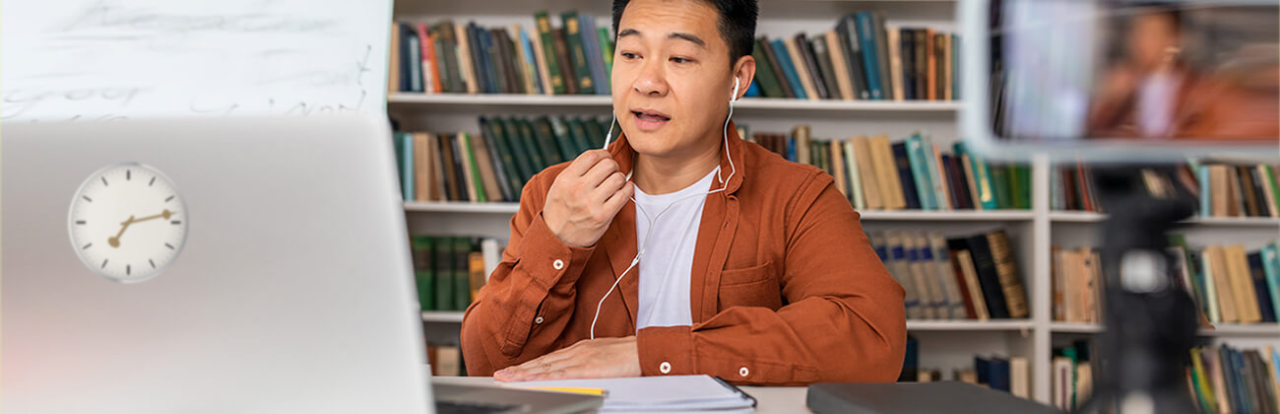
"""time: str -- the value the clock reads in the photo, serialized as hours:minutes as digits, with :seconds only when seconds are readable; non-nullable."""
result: 7:13
